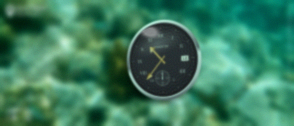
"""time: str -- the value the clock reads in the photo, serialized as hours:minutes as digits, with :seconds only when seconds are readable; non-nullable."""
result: 10:37
